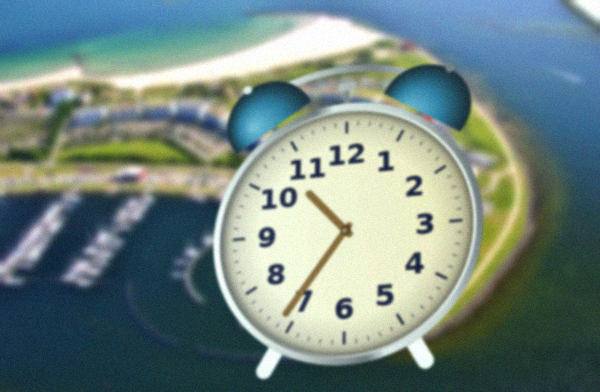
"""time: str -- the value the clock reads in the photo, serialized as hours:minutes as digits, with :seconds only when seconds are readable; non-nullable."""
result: 10:36
